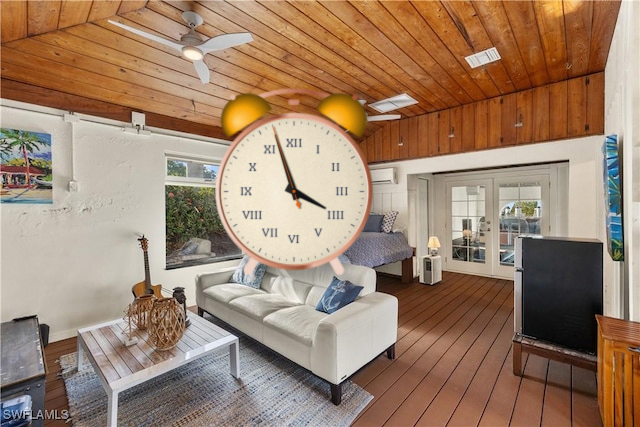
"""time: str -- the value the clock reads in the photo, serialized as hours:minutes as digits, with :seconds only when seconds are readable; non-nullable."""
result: 3:56:57
